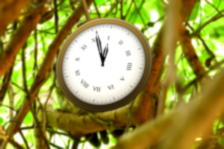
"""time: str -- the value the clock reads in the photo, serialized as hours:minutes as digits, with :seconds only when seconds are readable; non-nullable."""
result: 1:01
